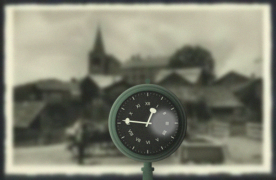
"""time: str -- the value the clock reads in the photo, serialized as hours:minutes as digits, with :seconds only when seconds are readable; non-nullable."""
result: 12:46
